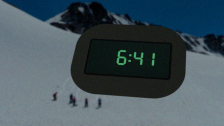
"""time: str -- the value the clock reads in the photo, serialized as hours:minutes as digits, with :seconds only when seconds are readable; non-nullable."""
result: 6:41
